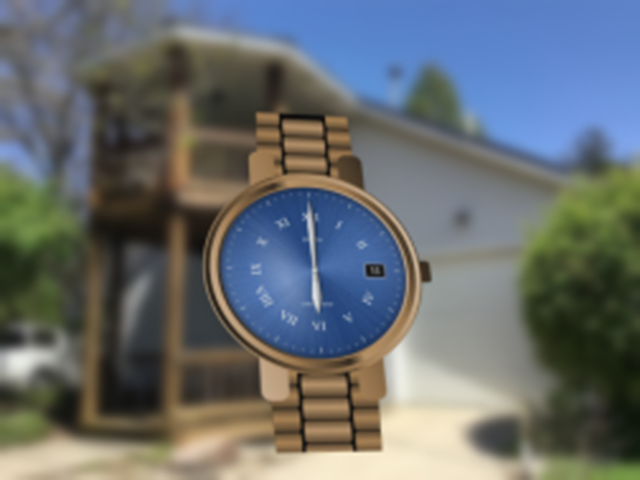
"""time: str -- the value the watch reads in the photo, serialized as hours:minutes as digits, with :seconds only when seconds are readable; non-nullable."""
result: 6:00
